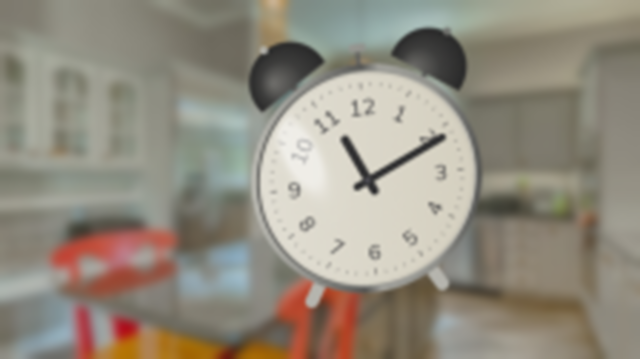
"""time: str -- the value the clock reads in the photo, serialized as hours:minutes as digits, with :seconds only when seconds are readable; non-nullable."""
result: 11:11
